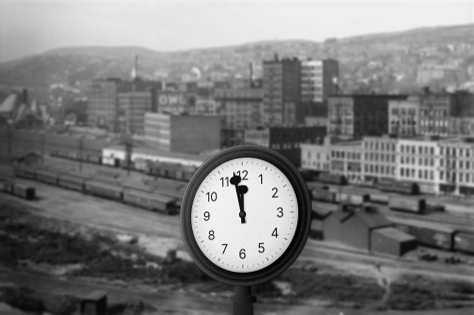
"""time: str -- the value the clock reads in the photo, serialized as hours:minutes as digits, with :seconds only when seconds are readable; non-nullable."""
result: 11:58
